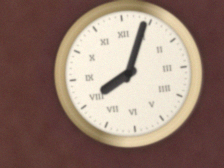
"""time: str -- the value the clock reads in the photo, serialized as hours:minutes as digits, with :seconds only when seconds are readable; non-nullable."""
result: 8:04
